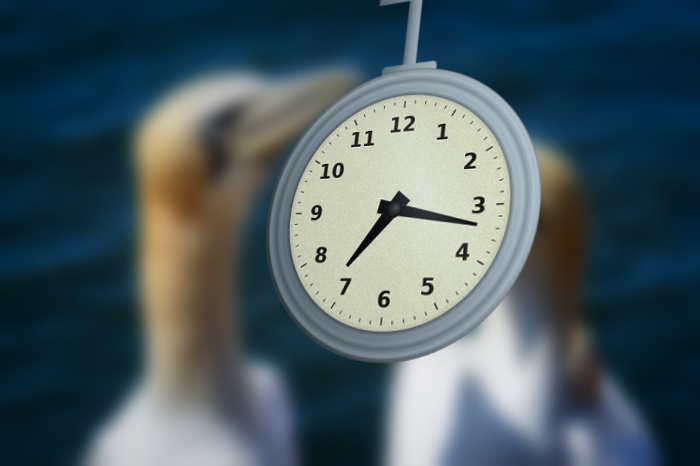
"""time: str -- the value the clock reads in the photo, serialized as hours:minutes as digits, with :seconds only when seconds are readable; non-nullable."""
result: 7:17
